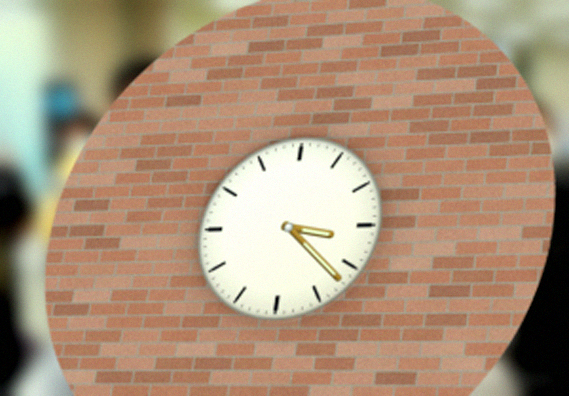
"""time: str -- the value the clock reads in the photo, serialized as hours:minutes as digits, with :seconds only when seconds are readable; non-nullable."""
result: 3:22
